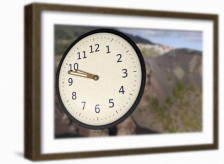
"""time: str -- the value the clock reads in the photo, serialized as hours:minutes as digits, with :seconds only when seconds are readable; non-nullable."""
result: 9:48
